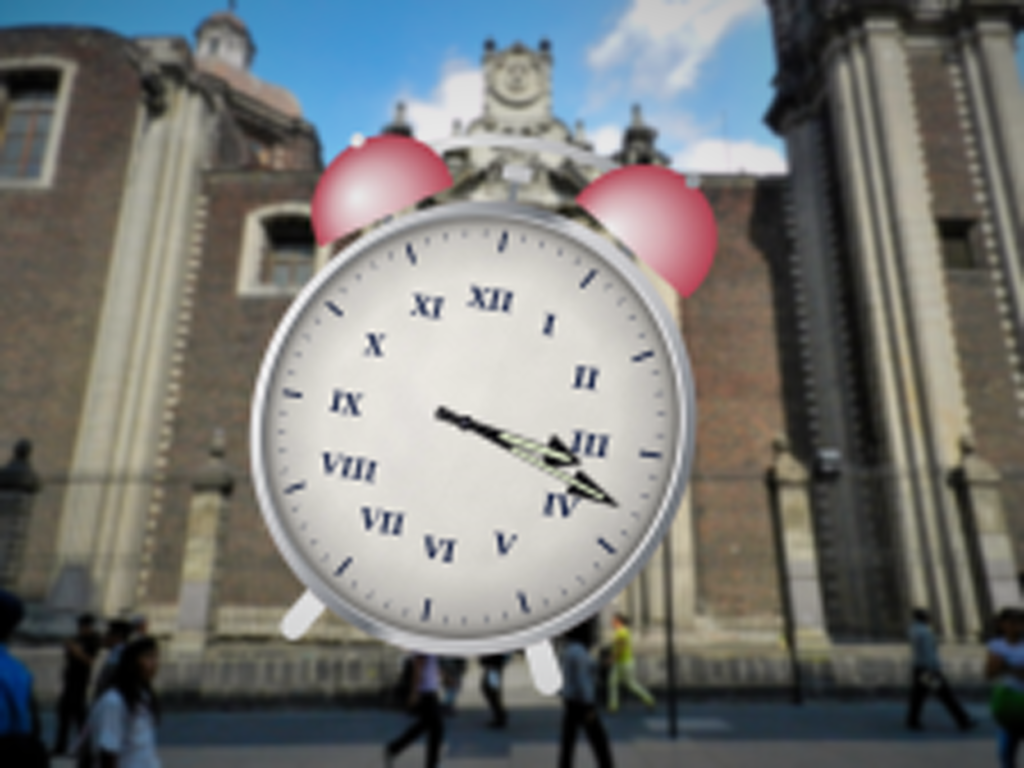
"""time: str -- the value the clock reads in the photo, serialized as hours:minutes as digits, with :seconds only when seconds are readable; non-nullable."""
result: 3:18
